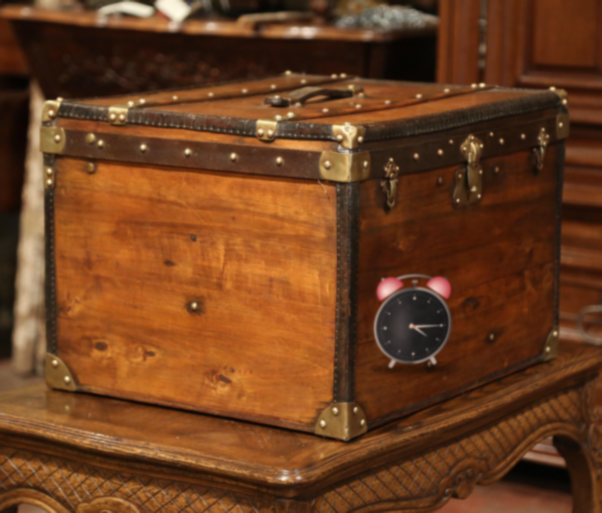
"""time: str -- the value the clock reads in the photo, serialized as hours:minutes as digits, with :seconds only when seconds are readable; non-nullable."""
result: 4:15
